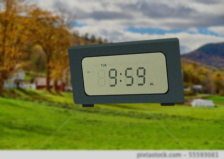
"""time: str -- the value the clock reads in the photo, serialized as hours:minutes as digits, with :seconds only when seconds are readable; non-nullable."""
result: 9:59
